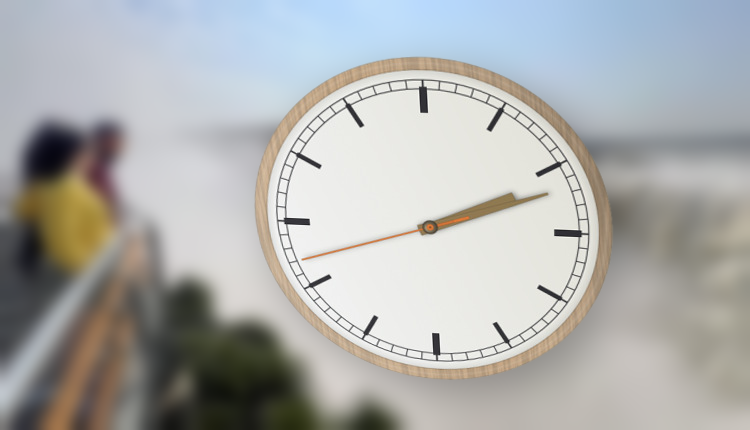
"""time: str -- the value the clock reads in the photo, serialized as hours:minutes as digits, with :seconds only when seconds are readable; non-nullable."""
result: 2:11:42
